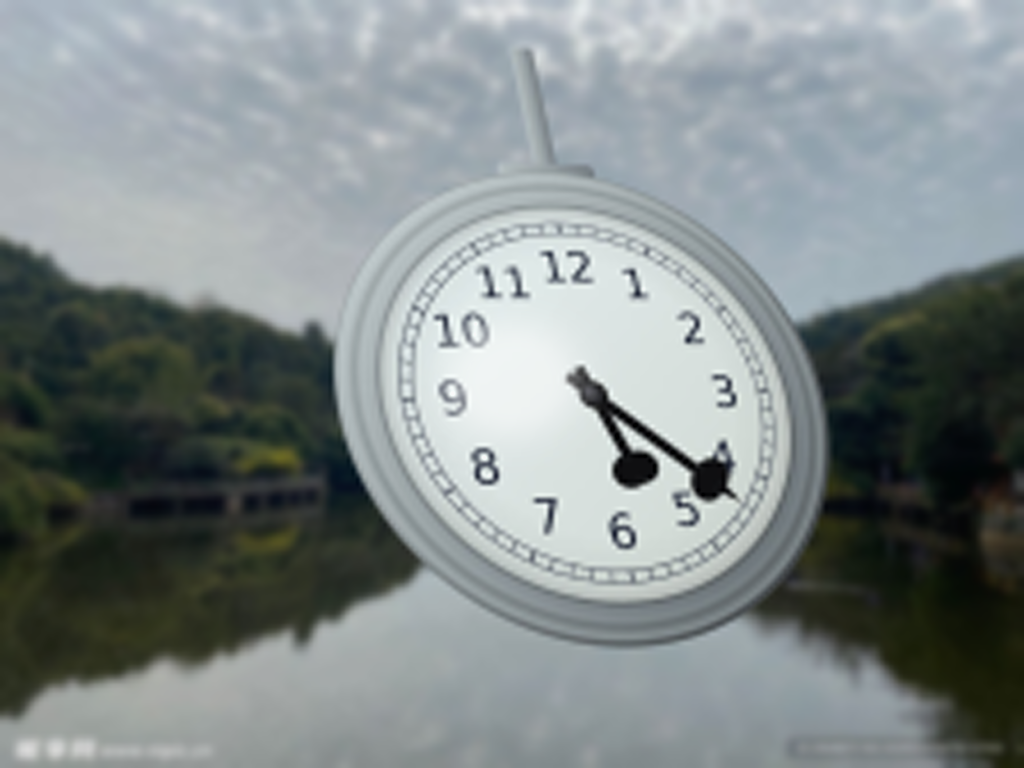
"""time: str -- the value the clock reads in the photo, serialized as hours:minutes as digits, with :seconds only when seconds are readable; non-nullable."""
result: 5:22
